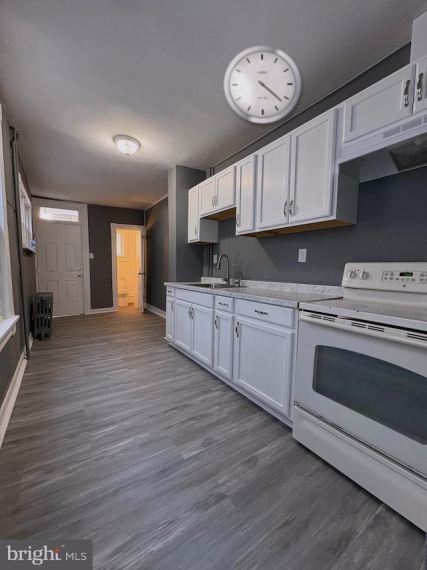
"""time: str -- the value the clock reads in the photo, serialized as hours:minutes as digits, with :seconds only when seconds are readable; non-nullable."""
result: 4:22
